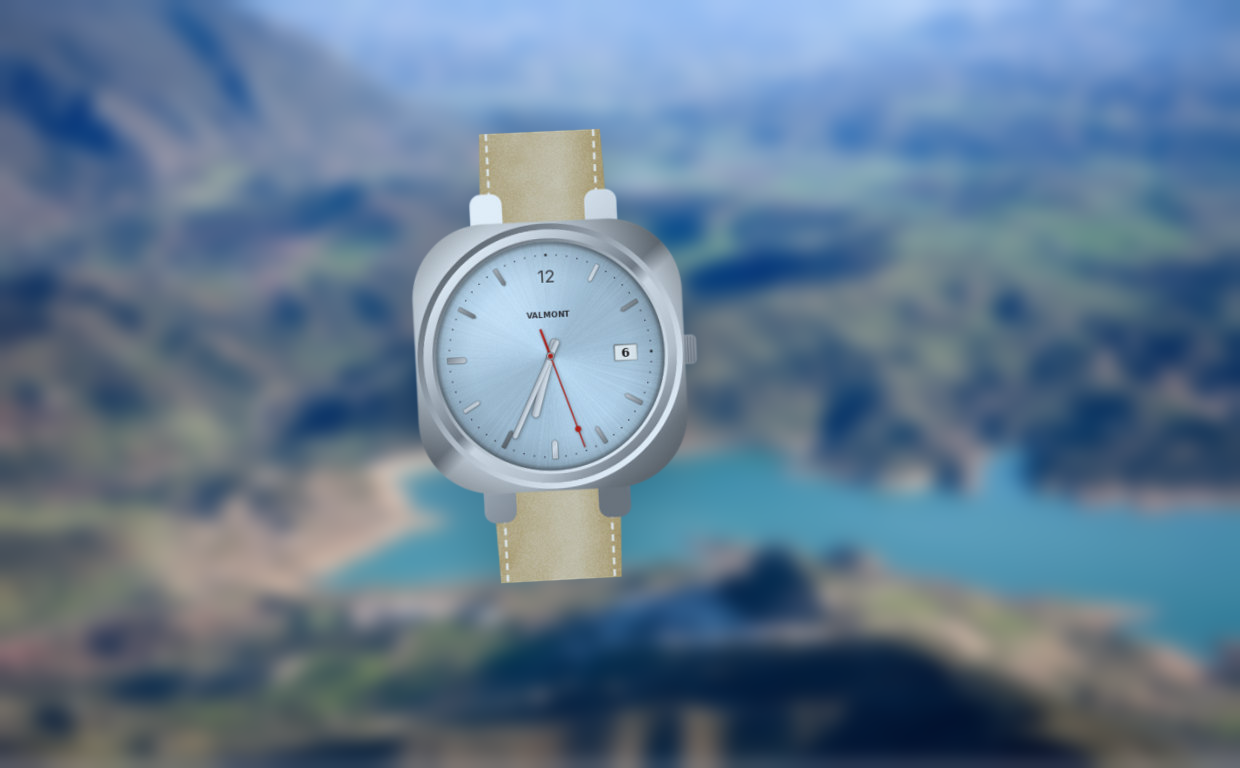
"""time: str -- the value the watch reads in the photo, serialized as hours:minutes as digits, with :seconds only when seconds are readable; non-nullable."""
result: 6:34:27
